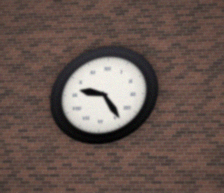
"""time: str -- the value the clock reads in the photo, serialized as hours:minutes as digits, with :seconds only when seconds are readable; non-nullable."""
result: 9:24
